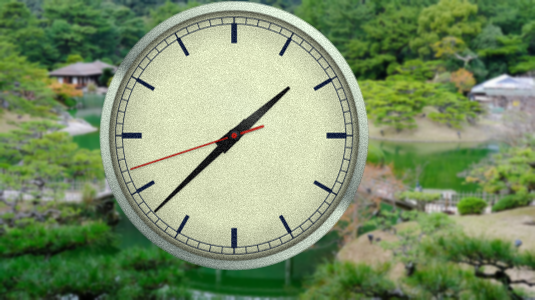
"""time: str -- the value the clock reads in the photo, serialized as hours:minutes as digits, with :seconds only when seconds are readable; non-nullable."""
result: 1:37:42
